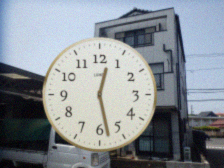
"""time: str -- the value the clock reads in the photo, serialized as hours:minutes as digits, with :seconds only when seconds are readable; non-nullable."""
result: 12:28
